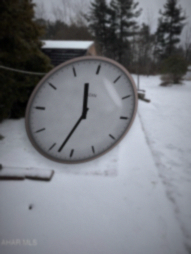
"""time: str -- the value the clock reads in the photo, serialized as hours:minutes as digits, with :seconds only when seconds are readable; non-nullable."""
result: 11:33
